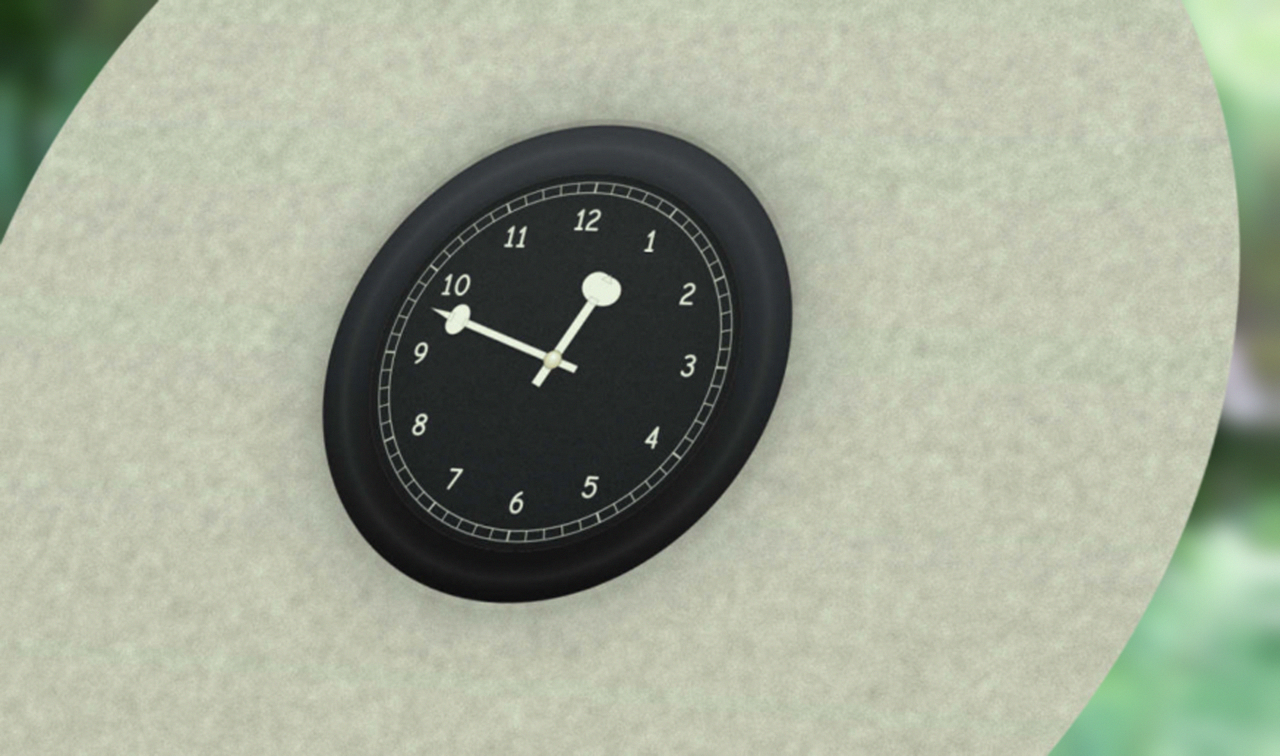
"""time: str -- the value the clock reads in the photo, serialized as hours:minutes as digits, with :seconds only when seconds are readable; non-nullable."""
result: 12:48
